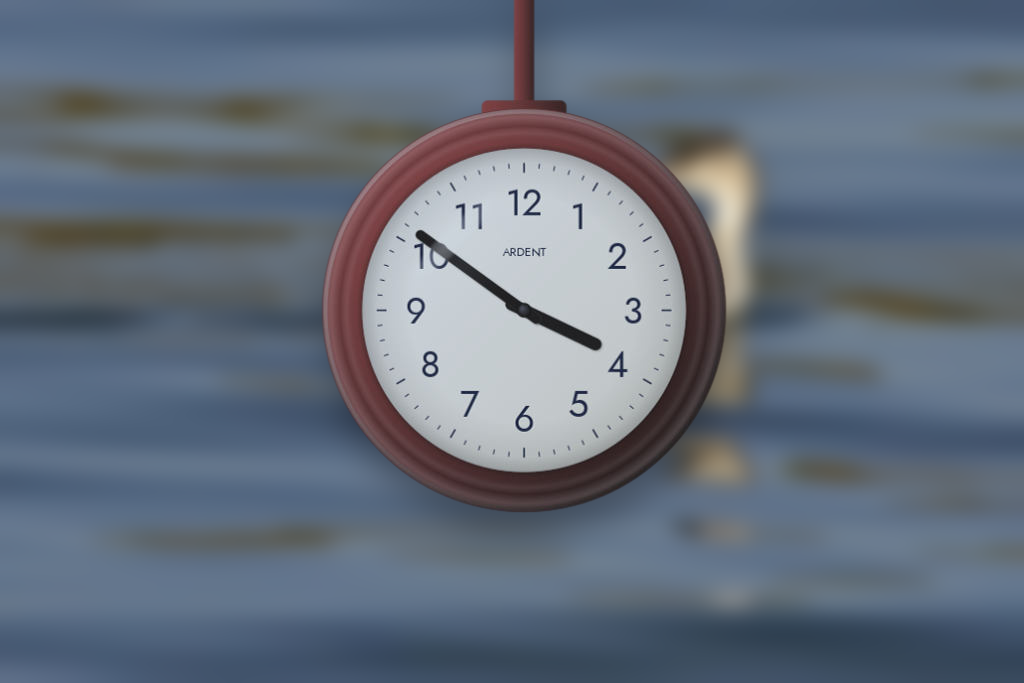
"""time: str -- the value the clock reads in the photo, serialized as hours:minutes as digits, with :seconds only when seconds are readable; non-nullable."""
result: 3:51
